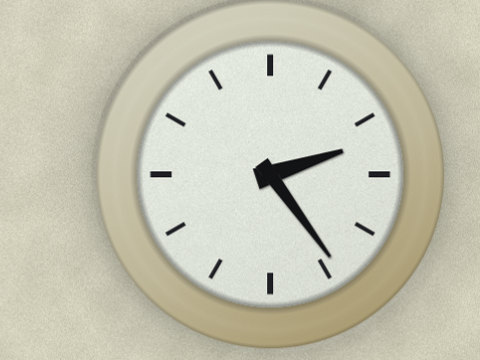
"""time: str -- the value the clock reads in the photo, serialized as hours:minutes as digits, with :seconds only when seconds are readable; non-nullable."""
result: 2:24
